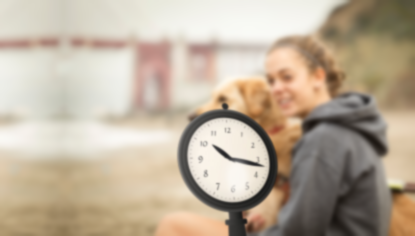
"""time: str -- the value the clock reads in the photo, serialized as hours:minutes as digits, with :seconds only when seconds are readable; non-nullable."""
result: 10:17
